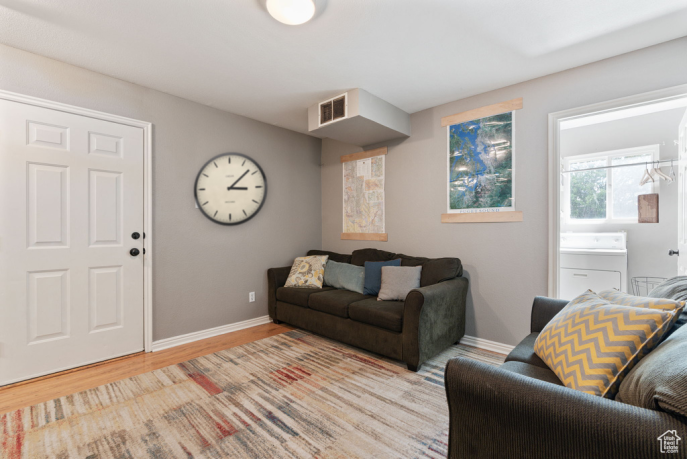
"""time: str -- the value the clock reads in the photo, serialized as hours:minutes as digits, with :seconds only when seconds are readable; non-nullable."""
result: 3:08
